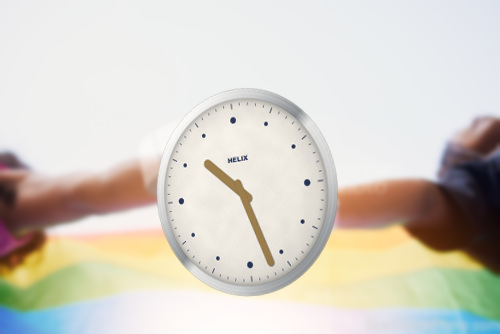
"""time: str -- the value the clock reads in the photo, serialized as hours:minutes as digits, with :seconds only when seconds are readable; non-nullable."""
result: 10:27
